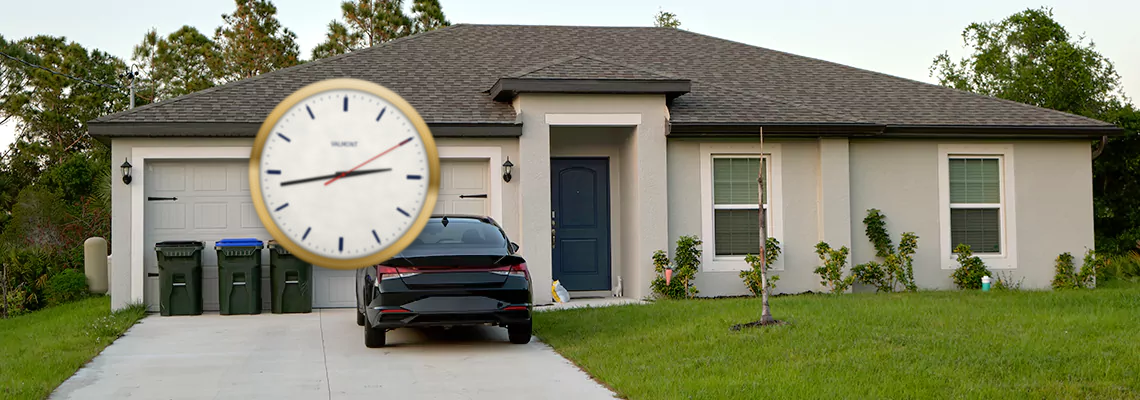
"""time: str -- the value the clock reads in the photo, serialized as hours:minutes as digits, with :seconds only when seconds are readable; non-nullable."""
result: 2:43:10
